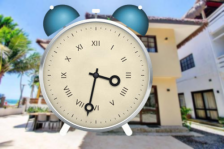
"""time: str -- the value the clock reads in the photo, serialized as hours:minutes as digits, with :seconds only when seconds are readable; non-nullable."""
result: 3:32
